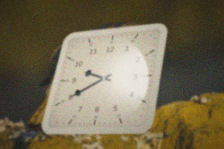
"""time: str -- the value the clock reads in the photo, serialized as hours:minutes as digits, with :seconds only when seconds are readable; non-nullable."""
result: 9:40
